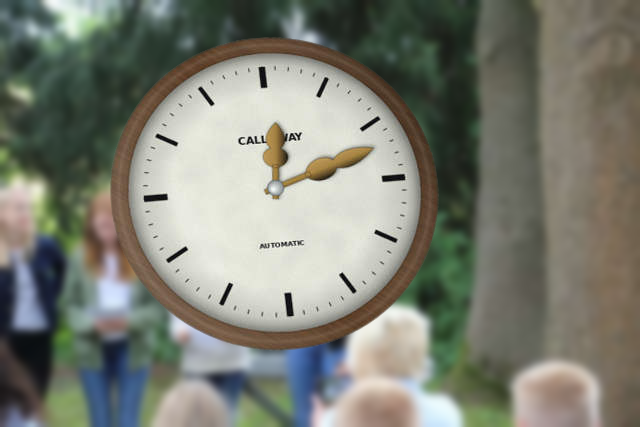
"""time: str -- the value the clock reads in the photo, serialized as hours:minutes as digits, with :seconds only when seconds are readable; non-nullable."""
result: 12:12
